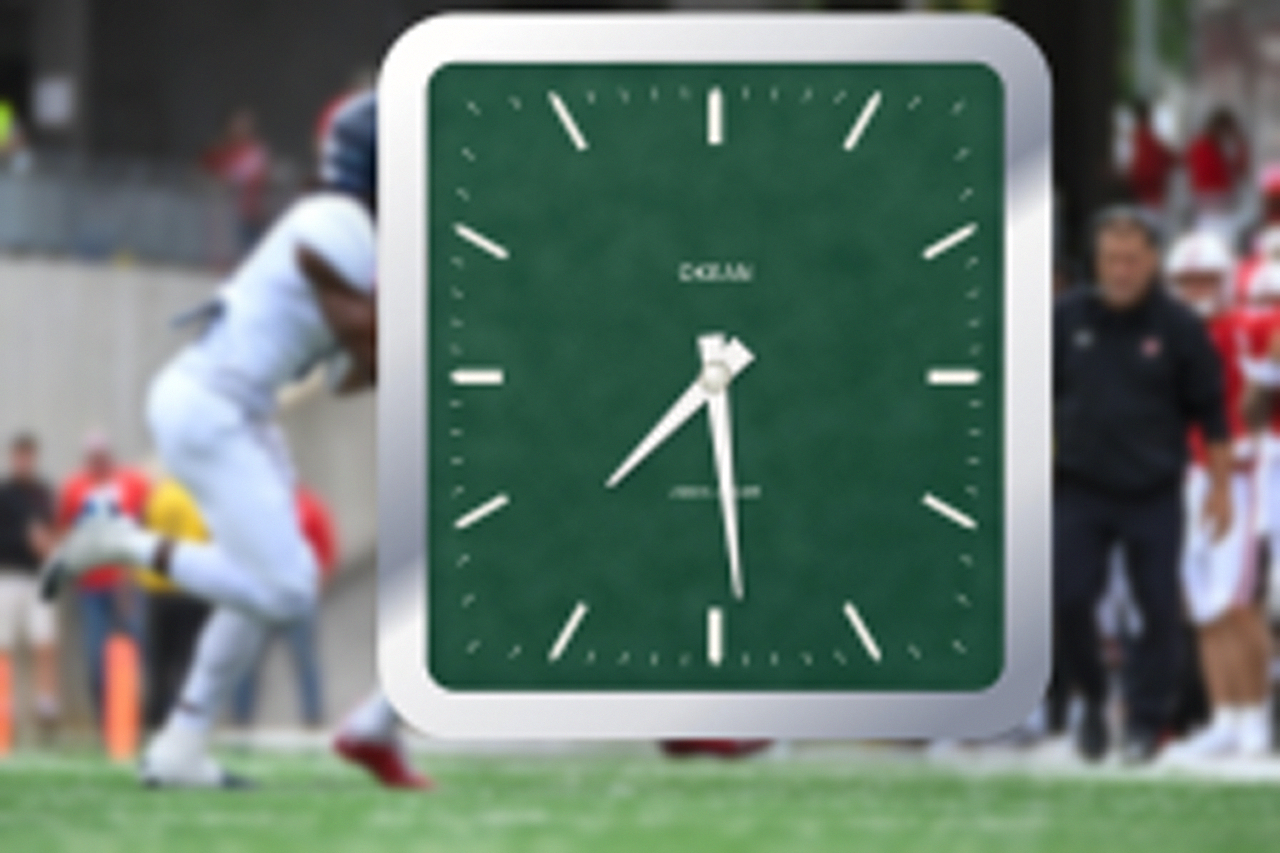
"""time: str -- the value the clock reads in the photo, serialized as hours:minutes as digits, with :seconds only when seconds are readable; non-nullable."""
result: 7:29
